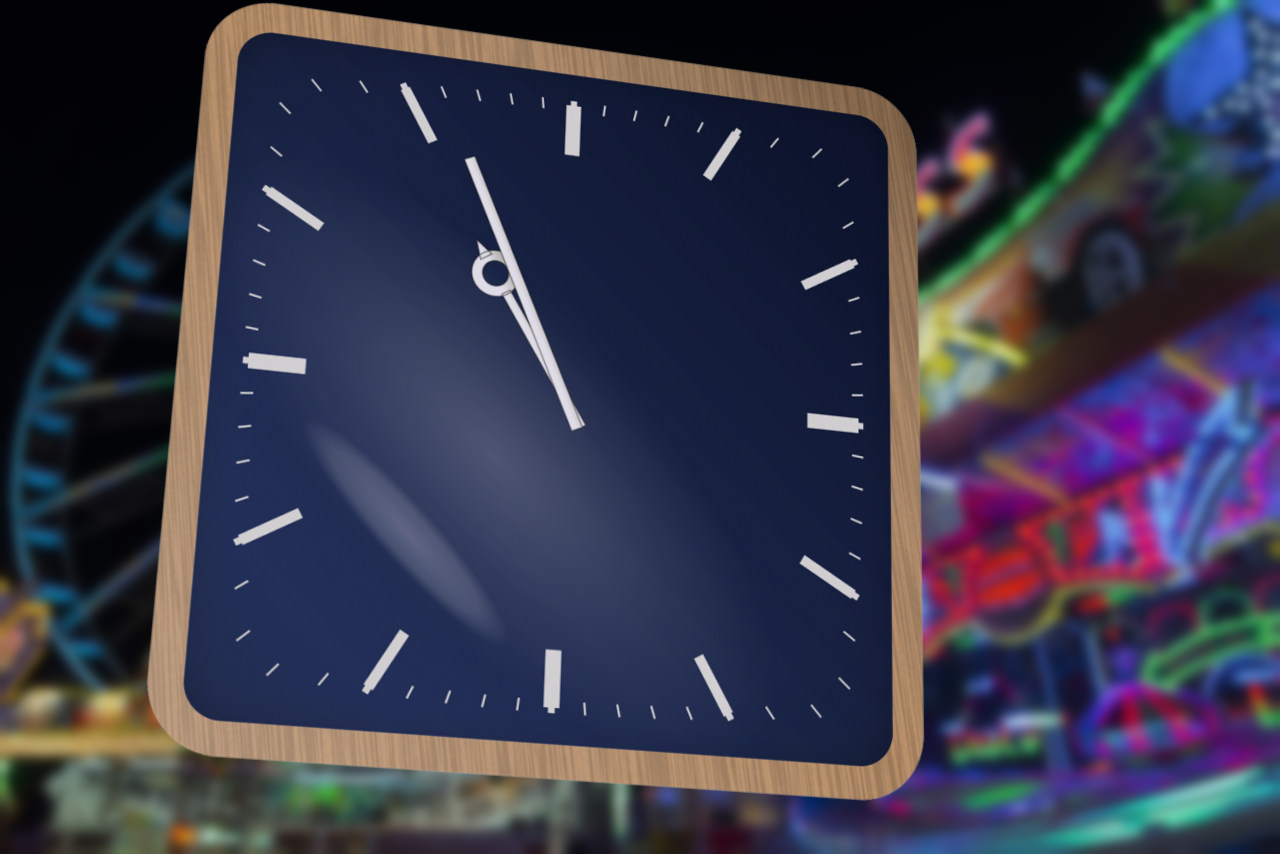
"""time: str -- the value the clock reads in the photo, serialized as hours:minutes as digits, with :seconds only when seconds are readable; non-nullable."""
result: 10:56
